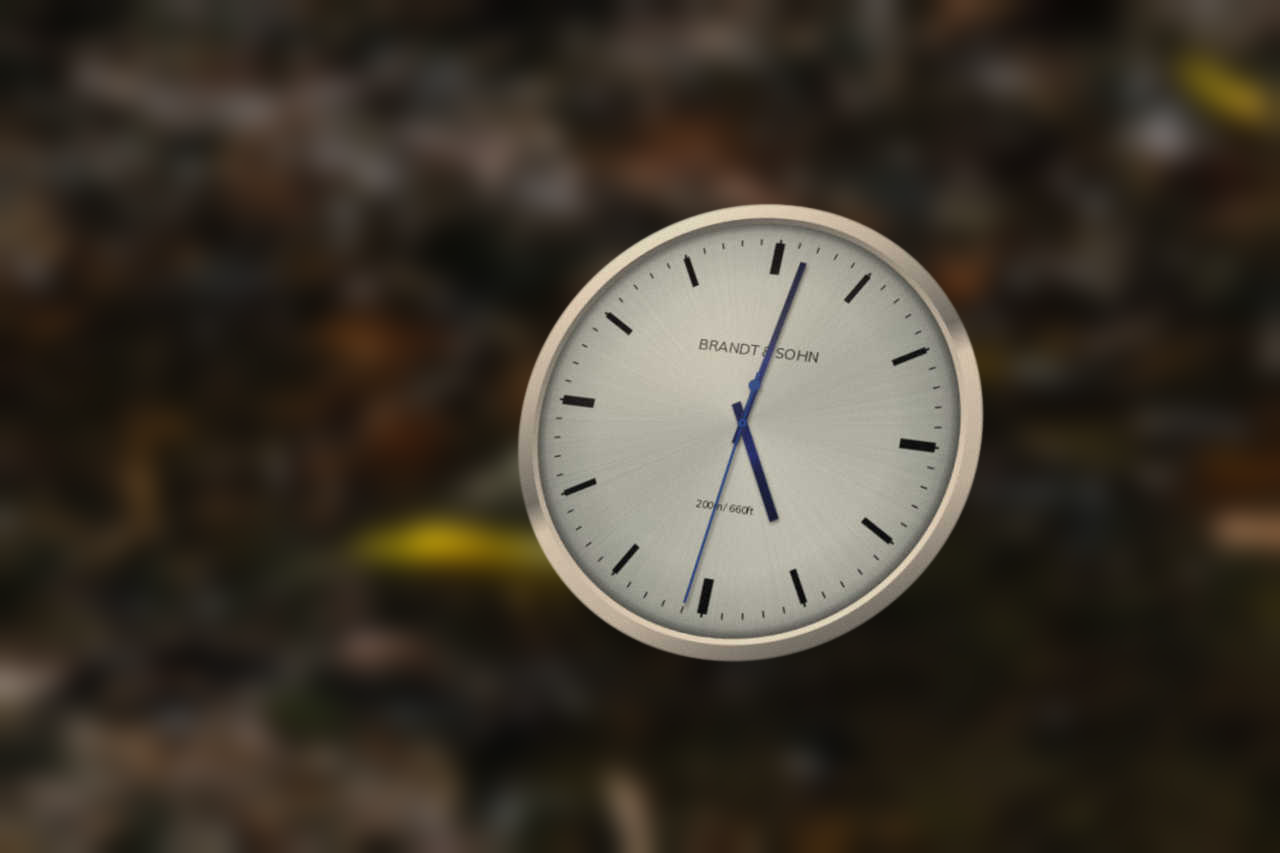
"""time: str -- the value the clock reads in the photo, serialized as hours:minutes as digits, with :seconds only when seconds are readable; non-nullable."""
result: 5:01:31
